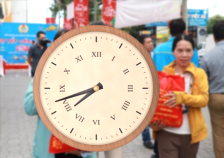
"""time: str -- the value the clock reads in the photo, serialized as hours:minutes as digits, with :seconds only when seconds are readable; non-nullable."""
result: 7:42
